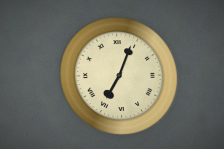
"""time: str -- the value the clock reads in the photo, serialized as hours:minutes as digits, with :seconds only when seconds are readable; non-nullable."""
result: 7:04
